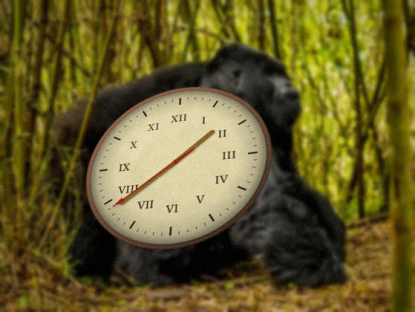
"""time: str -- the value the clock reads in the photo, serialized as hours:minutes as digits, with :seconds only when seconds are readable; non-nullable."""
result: 1:38:39
